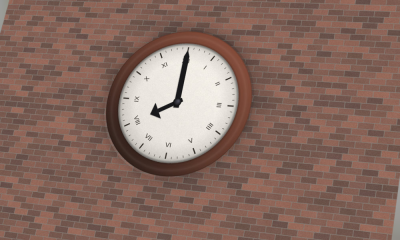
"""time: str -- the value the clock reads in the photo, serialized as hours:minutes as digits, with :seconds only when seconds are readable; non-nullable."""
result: 8:00
